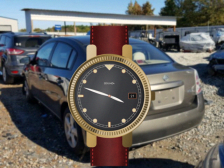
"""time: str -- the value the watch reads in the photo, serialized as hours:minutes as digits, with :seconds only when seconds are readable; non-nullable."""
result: 3:48
